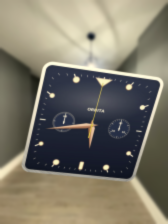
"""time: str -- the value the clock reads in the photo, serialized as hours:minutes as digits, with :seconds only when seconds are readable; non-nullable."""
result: 5:43
